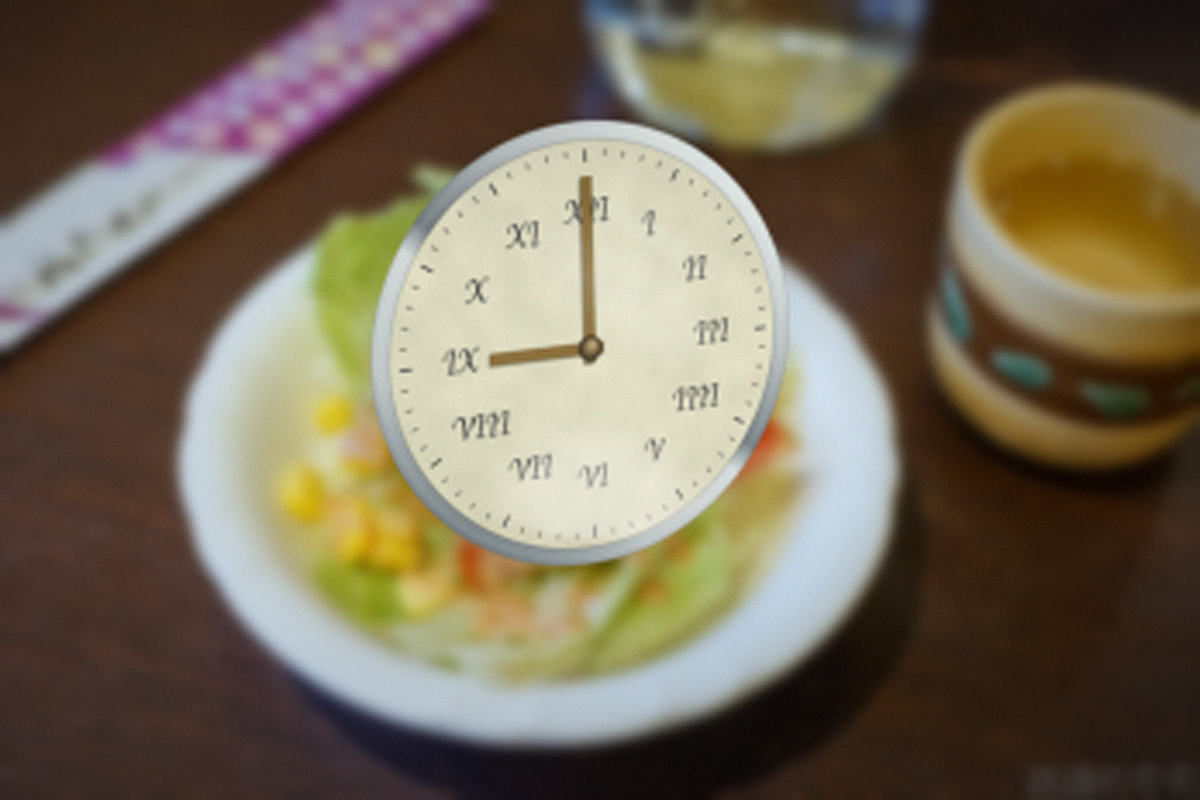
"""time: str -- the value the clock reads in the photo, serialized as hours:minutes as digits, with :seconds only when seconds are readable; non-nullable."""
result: 9:00
